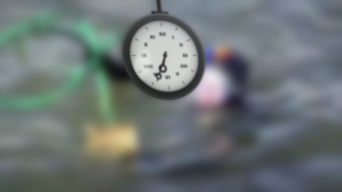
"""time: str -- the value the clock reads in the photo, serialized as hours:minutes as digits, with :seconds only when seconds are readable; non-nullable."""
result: 6:34
